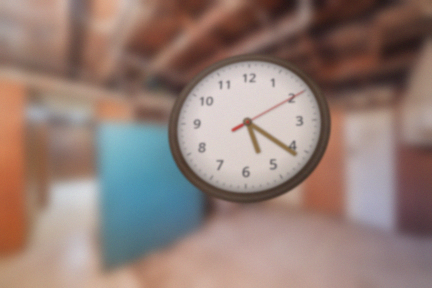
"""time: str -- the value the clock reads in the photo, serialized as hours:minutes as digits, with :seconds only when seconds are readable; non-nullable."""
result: 5:21:10
